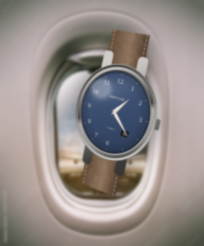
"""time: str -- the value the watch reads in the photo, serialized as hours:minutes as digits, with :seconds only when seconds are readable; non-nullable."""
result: 1:22
